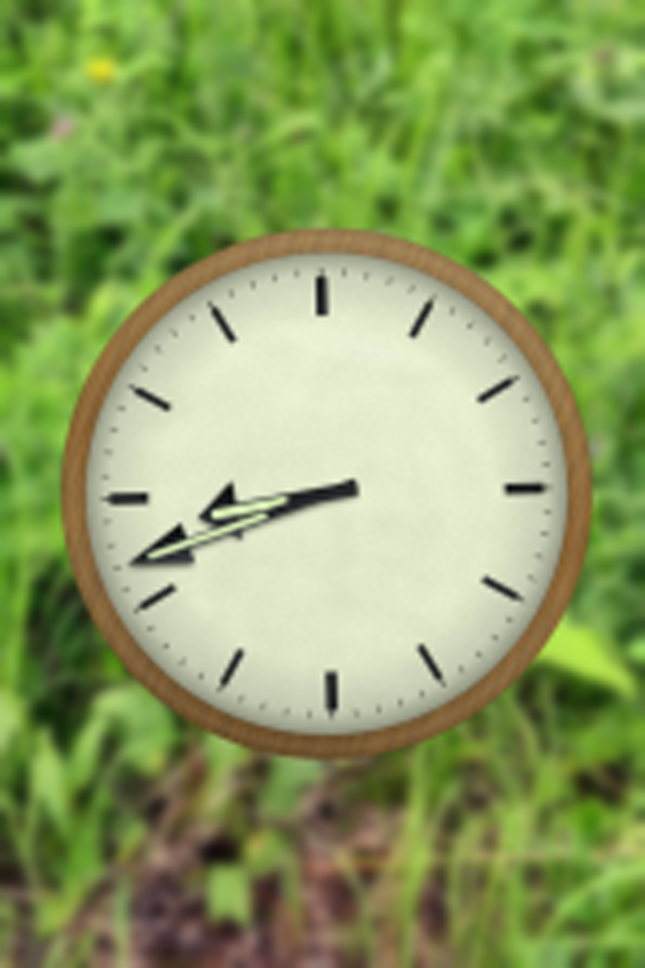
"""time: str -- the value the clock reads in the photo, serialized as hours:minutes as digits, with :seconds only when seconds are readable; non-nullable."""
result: 8:42
